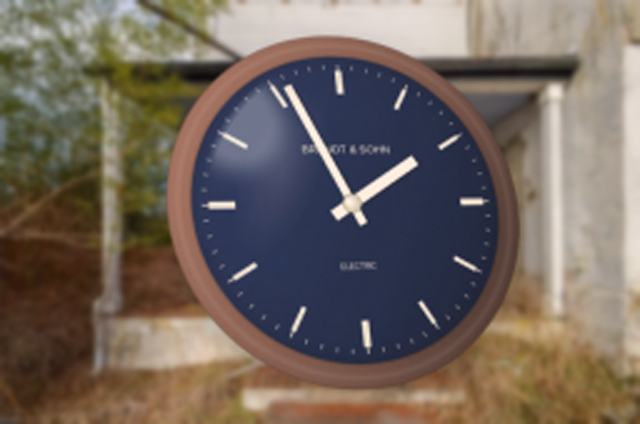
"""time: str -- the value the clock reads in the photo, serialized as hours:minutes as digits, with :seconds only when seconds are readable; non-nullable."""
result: 1:56
